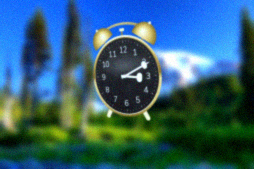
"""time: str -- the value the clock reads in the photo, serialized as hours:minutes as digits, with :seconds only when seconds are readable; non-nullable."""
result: 3:11
